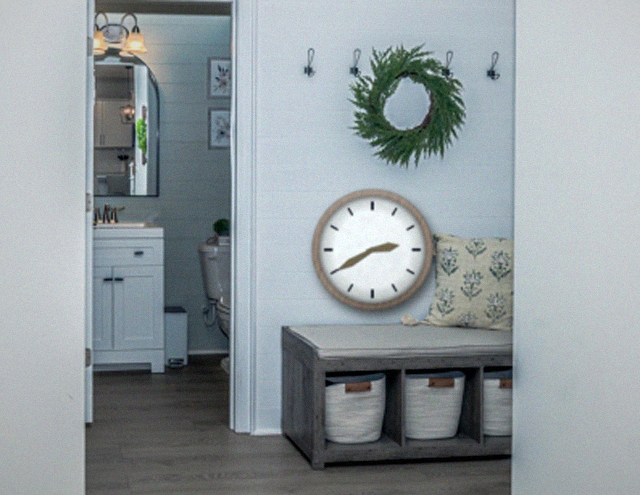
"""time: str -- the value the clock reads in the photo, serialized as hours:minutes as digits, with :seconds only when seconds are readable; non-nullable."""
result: 2:40
